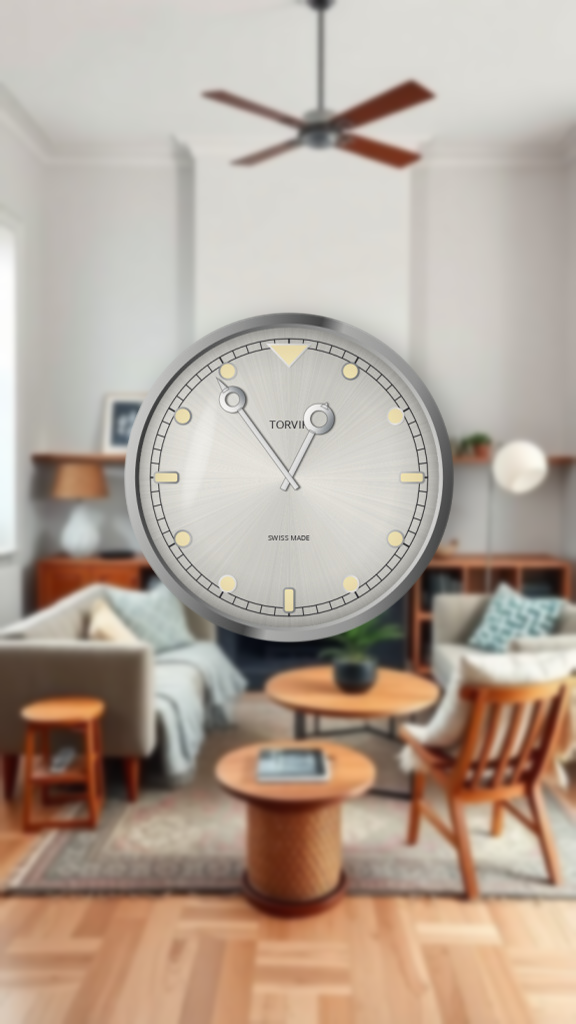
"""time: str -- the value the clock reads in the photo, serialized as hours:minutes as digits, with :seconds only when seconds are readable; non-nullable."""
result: 12:54
